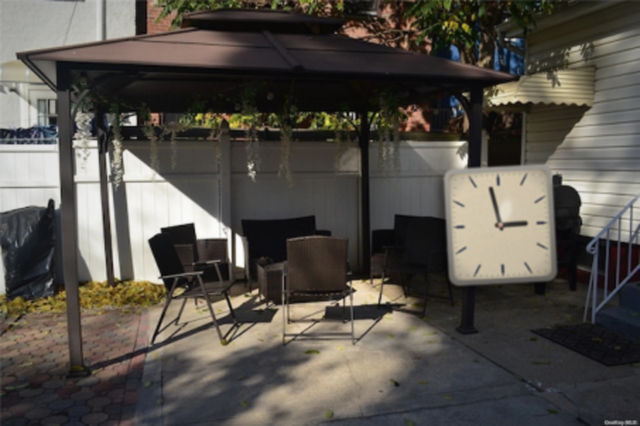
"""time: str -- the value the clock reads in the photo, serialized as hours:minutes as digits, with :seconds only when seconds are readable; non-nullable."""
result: 2:58
